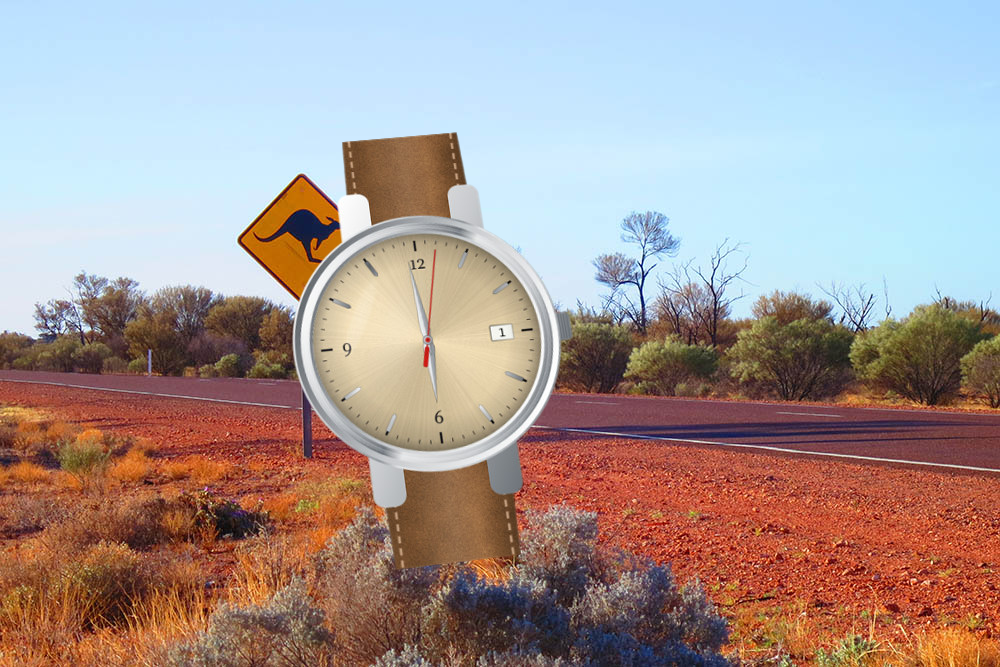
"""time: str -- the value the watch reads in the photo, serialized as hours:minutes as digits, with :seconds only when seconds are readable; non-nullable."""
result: 5:59:02
